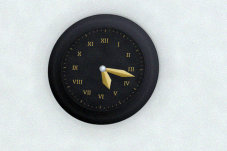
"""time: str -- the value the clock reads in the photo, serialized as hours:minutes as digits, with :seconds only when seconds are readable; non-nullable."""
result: 5:17
